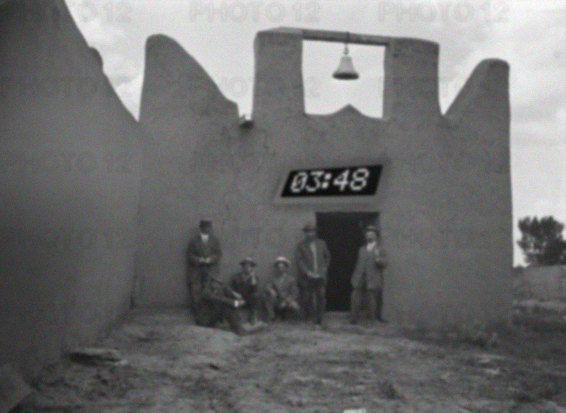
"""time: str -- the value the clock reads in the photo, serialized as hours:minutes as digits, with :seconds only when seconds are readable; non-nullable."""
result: 3:48
